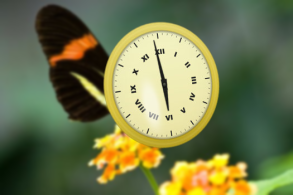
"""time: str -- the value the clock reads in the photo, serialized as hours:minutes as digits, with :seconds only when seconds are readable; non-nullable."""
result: 5:59
